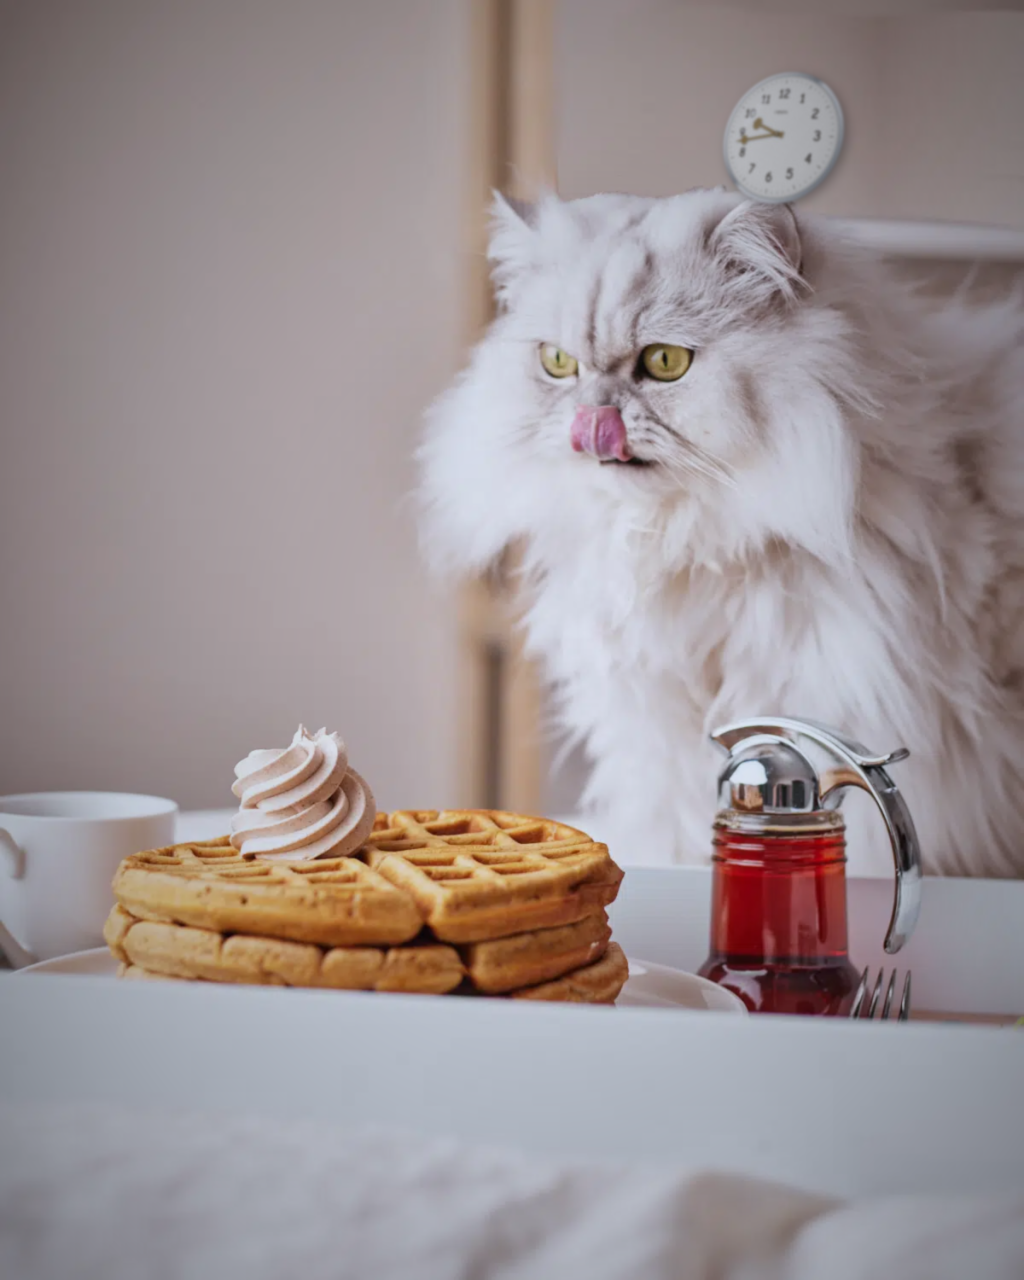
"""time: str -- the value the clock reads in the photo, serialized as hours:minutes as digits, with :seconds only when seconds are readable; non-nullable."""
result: 9:43
